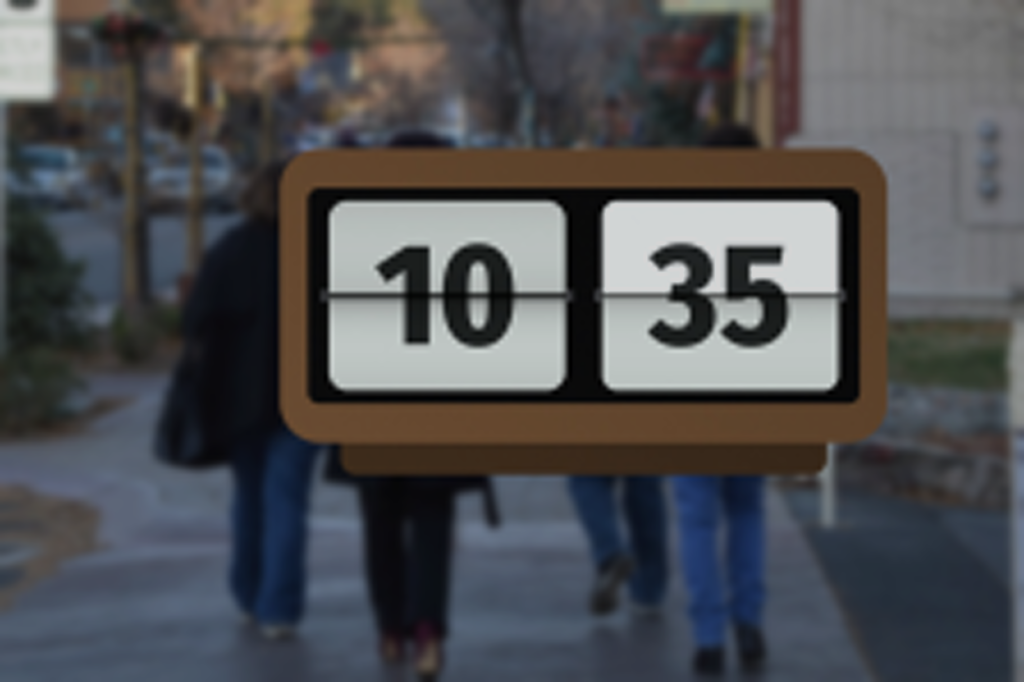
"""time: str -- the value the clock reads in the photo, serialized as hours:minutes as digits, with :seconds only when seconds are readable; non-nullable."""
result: 10:35
